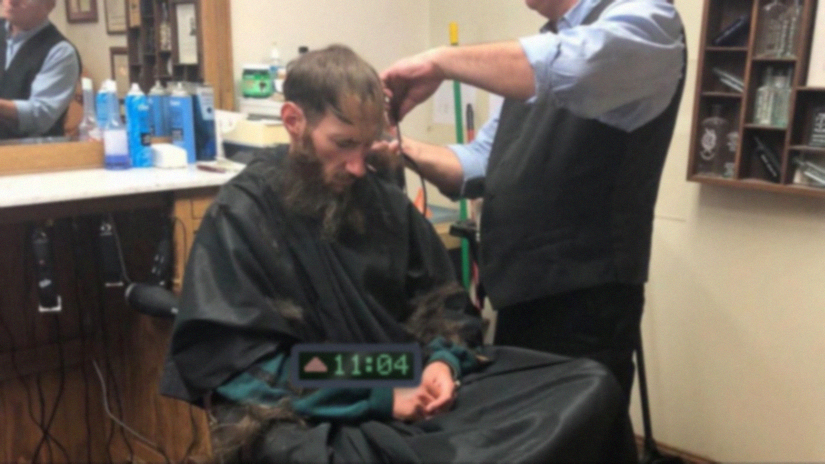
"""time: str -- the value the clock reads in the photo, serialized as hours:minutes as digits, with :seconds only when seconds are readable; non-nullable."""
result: 11:04
